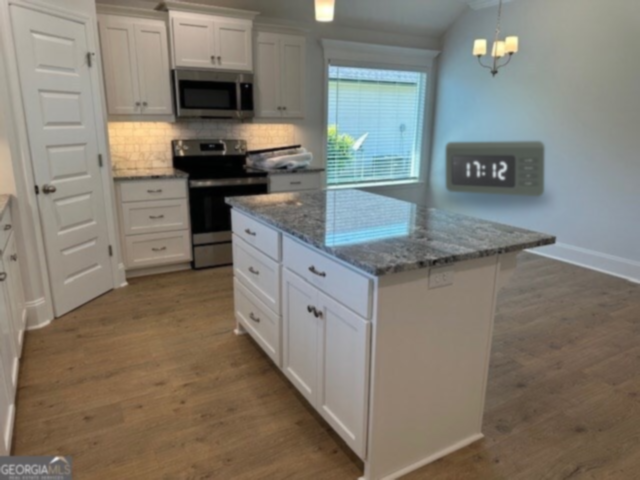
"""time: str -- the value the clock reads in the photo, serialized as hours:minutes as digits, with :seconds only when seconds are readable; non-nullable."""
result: 17:12
